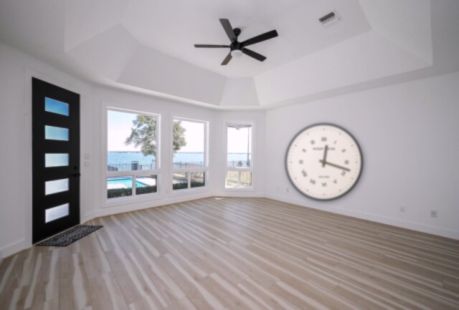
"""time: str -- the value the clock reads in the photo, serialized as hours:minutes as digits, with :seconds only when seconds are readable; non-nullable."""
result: 12:18
